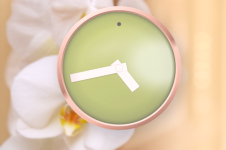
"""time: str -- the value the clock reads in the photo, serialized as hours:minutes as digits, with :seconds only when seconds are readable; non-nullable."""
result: 4:43
